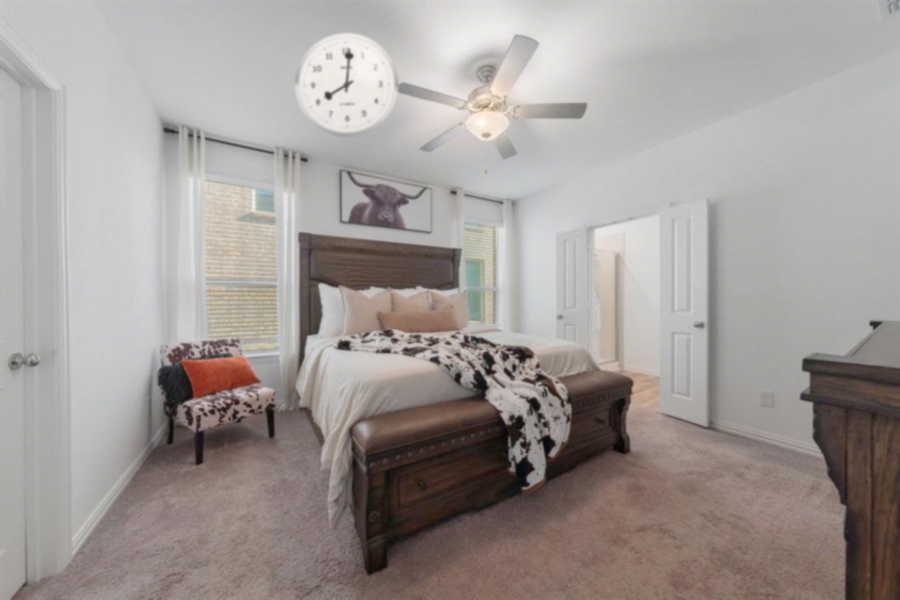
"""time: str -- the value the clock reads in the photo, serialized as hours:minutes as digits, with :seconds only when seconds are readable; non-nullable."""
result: 8:01
